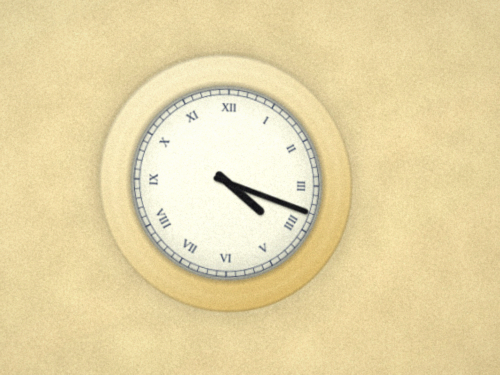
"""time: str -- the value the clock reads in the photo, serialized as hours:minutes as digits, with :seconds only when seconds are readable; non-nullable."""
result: 4:18
